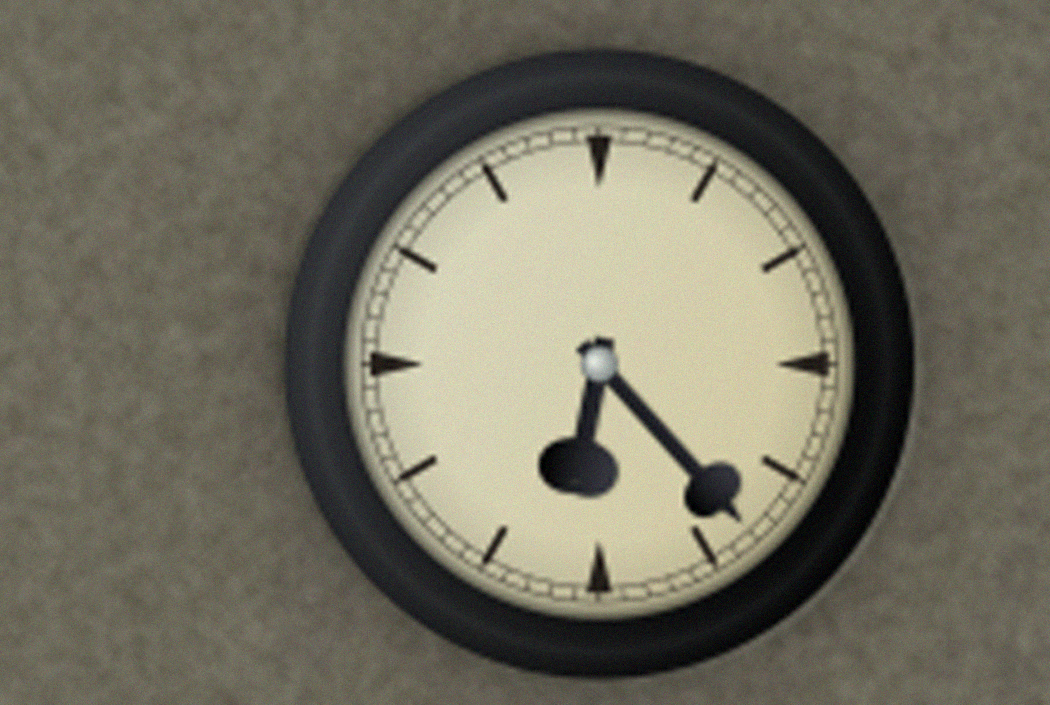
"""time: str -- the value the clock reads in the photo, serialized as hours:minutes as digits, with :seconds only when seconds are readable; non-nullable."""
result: 6:23
